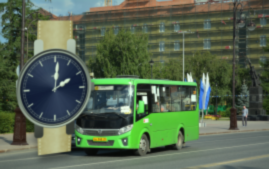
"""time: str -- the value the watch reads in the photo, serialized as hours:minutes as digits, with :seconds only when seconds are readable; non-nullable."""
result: 2:01
